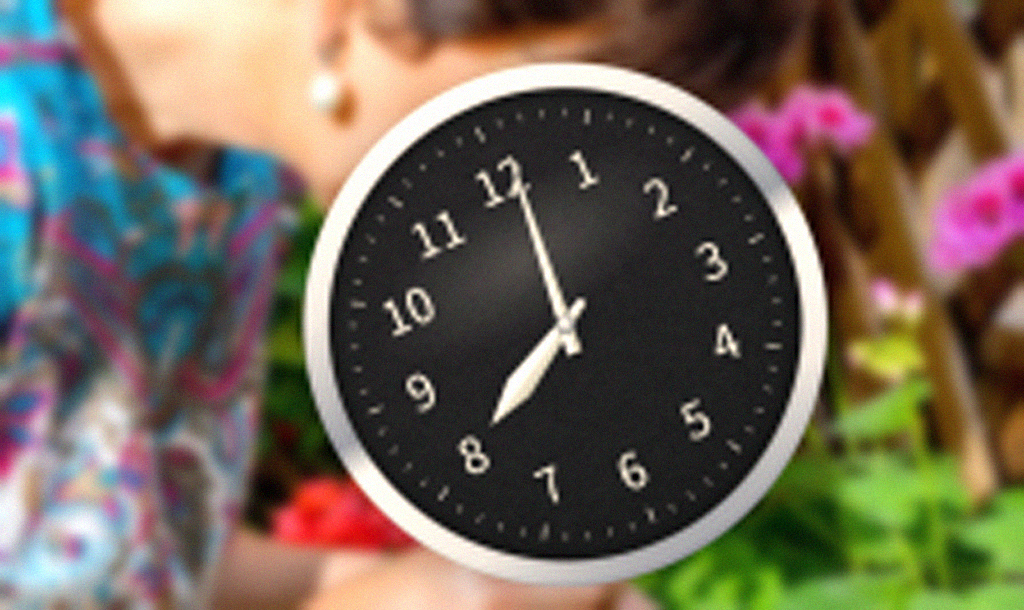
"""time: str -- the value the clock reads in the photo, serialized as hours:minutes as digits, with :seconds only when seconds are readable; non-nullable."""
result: 8:01
